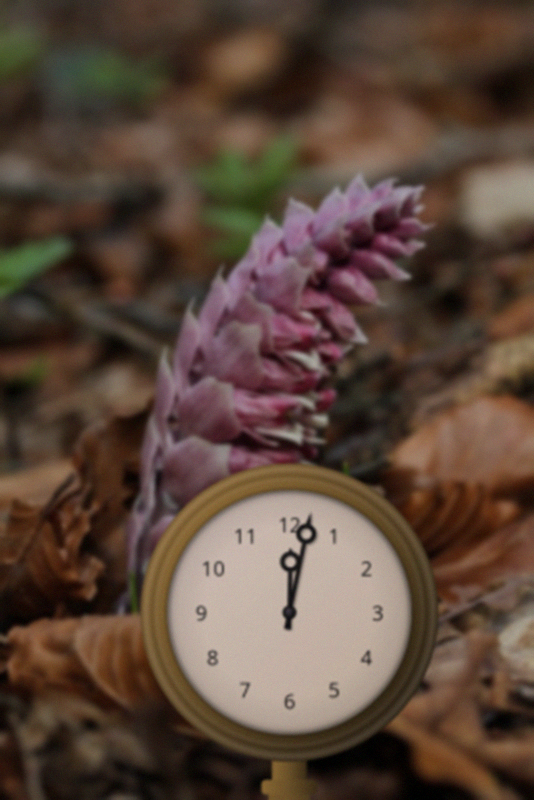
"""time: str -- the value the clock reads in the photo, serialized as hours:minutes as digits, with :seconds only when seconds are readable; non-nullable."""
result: 12:02
